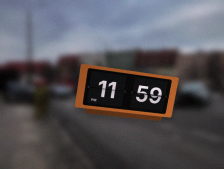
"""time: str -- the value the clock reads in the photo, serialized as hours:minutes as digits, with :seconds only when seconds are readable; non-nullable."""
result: 11:59
